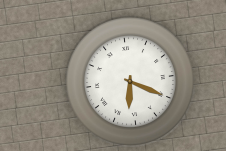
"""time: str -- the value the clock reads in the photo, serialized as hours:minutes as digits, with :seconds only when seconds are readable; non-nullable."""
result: 6:20
